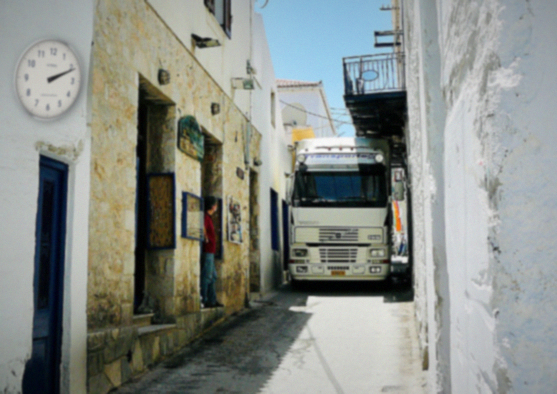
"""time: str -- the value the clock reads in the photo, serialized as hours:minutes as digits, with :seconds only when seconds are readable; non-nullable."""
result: 2:11
